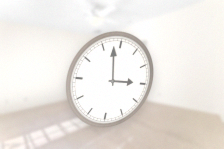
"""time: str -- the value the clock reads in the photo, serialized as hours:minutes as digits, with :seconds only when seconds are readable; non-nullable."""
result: 2:58
